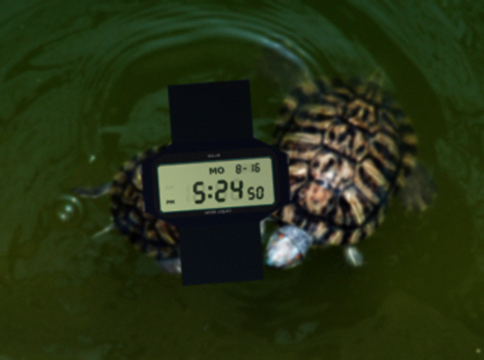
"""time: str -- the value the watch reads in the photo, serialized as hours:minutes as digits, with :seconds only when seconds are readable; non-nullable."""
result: 5:24:50
